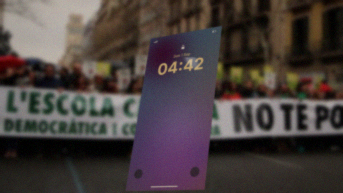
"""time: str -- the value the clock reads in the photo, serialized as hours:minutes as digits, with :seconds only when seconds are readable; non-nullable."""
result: 4:42
